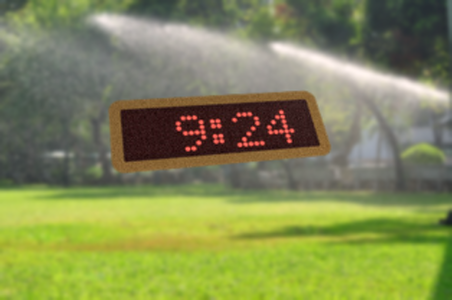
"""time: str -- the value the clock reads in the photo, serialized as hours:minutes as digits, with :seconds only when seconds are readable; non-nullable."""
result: 9:24
